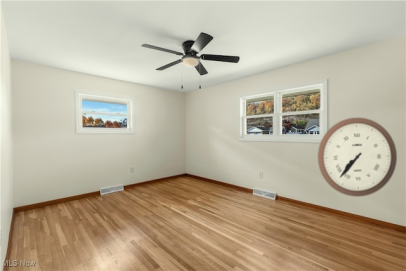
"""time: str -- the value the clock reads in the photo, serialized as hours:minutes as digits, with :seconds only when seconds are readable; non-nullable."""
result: 7:37
